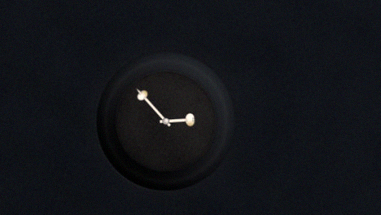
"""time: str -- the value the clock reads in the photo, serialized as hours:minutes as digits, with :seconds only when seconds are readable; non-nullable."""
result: 2:53
